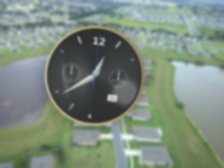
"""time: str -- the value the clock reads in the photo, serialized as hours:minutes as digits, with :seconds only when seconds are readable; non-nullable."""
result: 12:39
